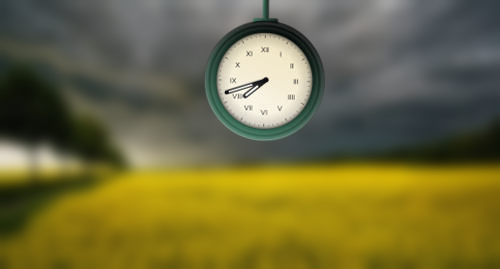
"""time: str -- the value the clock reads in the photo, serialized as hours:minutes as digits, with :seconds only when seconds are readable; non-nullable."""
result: 7:42
